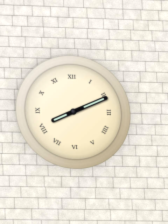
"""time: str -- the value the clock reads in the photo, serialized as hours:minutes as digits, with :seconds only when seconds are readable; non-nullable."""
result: 8:11
